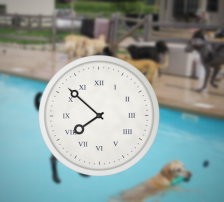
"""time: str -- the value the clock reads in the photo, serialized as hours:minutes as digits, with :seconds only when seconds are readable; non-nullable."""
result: 7:52
